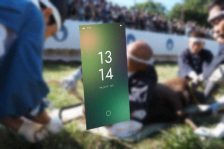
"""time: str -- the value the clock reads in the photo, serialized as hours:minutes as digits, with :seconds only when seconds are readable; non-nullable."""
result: 13:14
